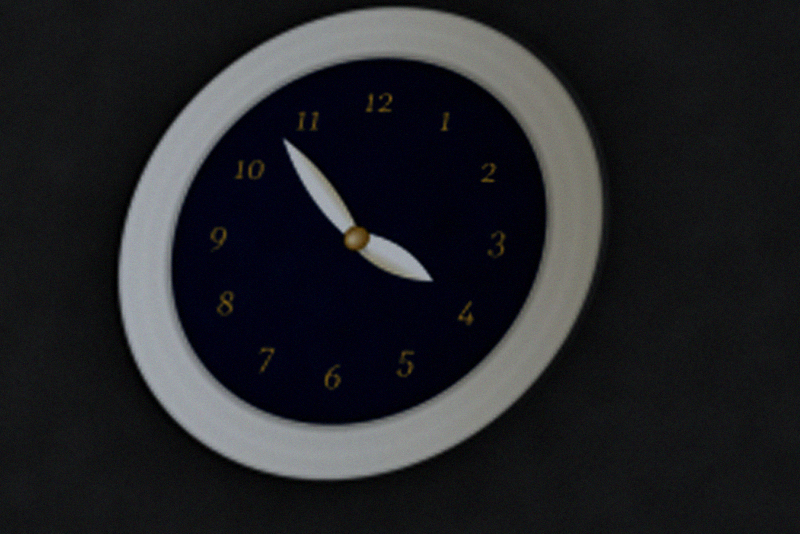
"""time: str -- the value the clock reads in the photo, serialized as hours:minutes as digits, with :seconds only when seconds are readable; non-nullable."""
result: 3:53
